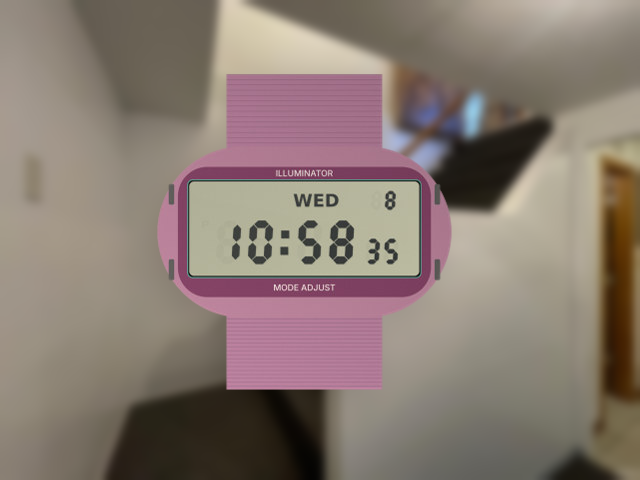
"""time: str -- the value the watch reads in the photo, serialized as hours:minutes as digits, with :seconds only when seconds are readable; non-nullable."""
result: 10:58:35
